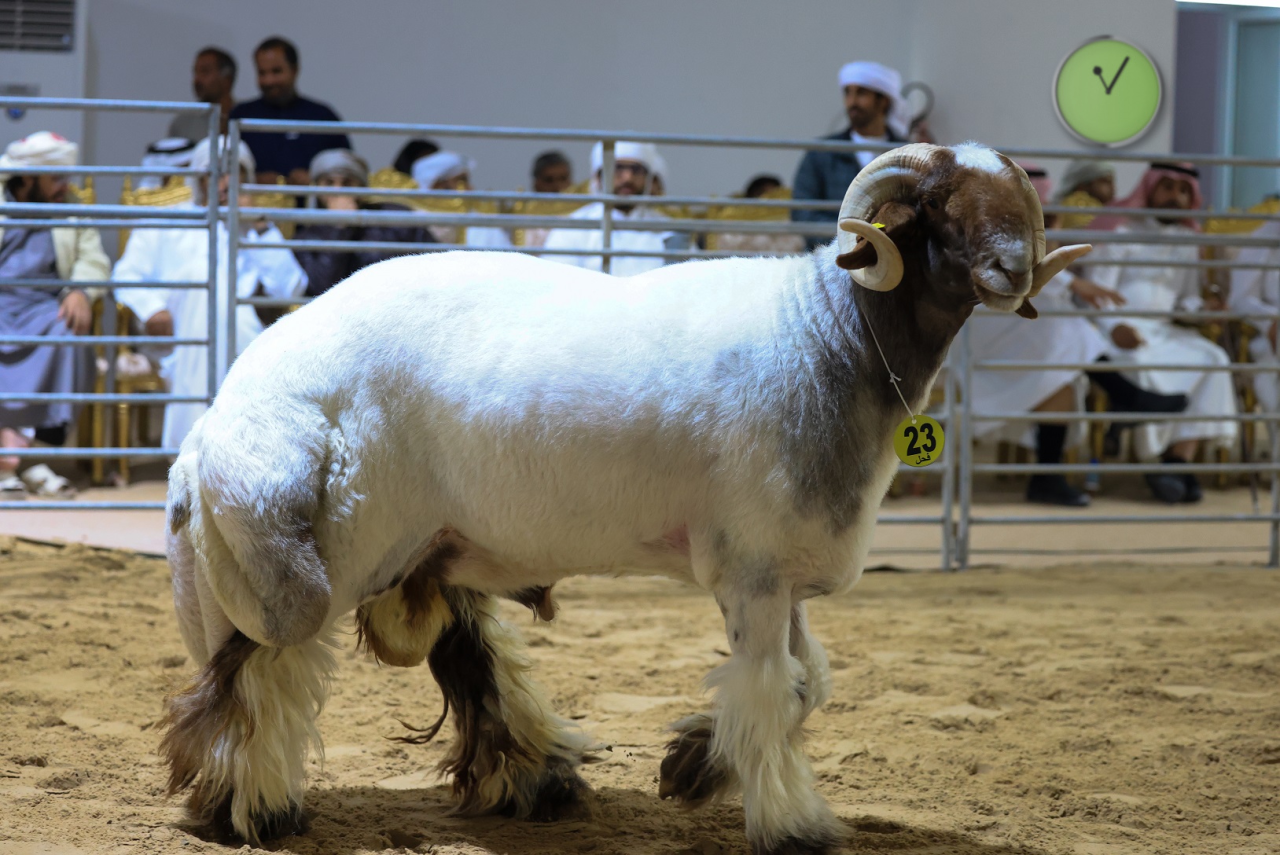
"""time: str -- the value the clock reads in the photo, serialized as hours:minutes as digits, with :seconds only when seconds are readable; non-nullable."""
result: 11:05
